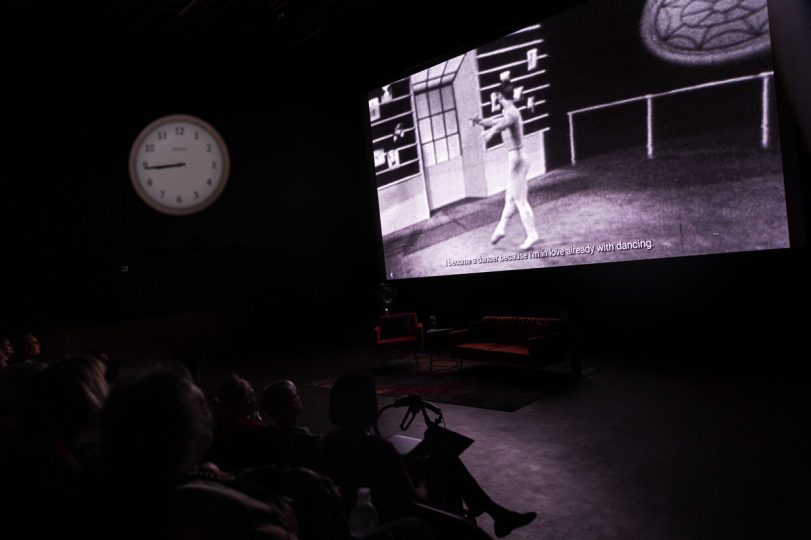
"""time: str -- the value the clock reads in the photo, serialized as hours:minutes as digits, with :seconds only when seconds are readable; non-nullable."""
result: 8:44
